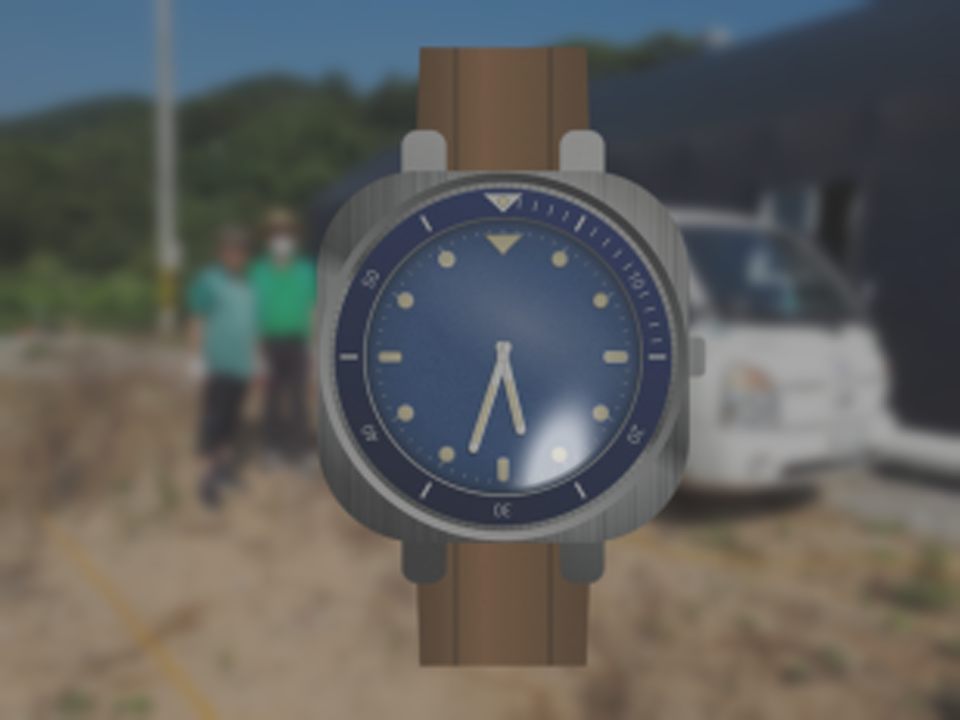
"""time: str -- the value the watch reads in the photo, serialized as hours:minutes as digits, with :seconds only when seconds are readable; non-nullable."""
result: 5:33
